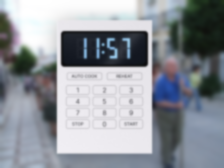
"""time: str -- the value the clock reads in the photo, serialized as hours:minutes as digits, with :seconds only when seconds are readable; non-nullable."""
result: 11:57
